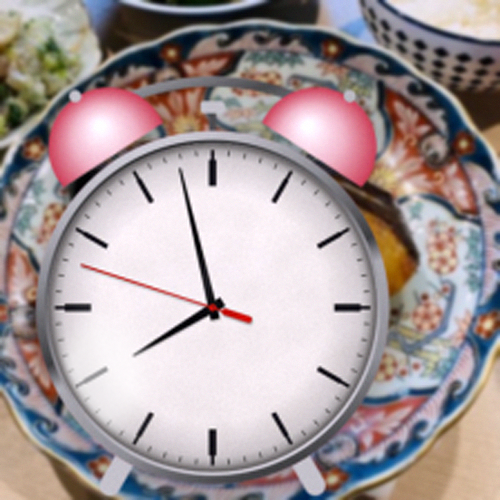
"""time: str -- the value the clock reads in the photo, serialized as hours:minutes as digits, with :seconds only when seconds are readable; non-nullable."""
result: 7:57:48
